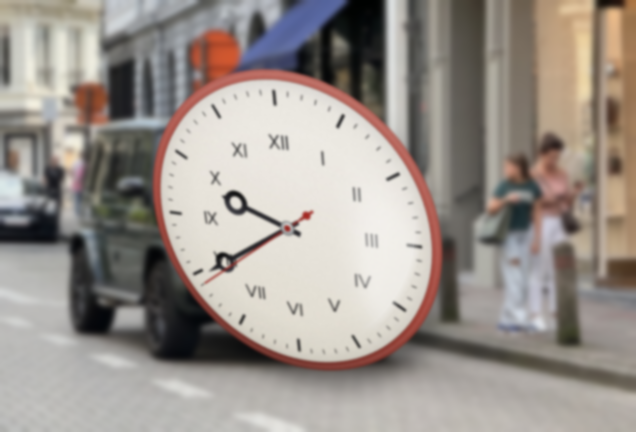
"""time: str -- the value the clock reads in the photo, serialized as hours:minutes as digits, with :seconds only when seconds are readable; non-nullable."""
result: 9:39:39
